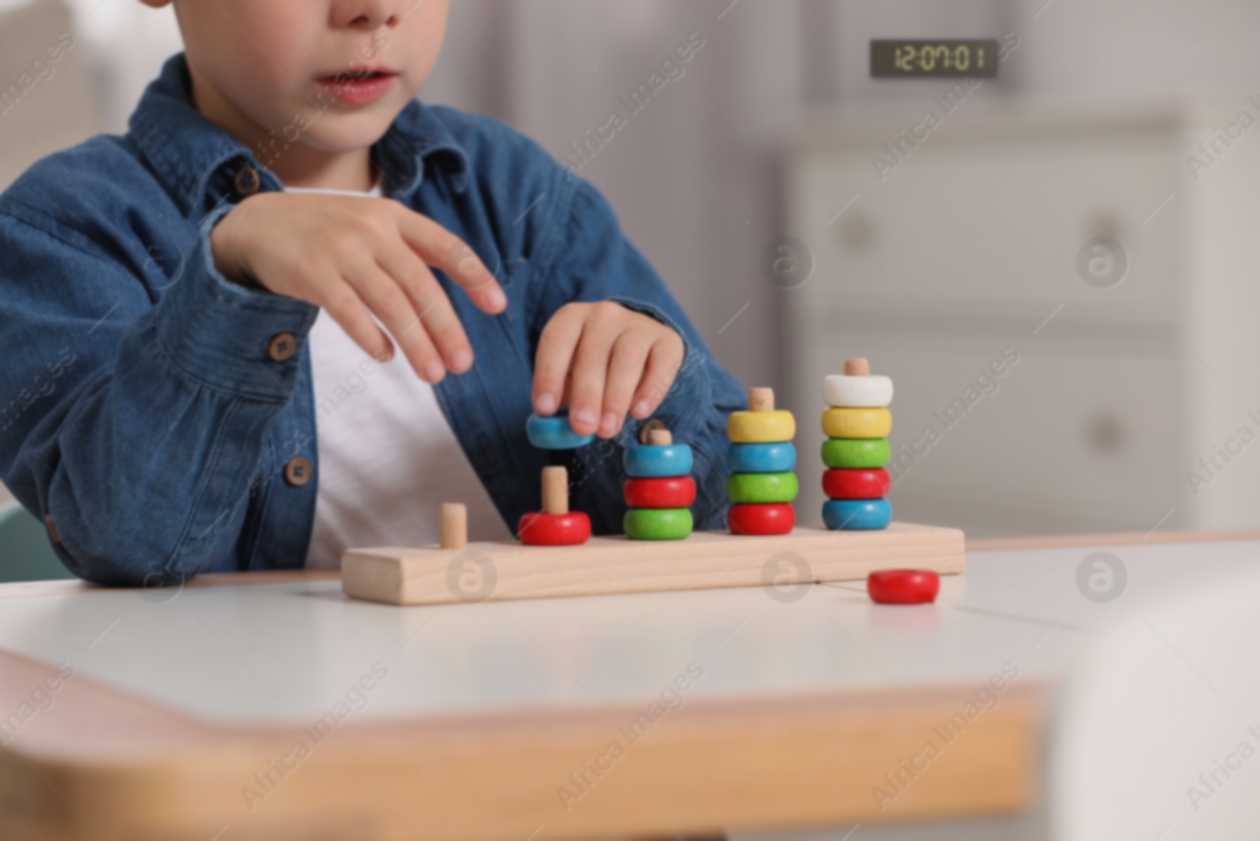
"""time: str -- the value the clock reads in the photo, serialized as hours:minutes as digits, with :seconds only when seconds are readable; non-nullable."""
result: 12:07:01
